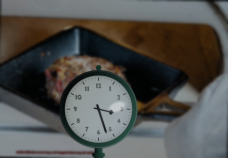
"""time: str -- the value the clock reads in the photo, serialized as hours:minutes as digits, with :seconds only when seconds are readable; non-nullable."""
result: 3:27
